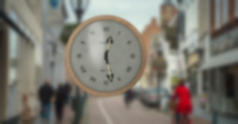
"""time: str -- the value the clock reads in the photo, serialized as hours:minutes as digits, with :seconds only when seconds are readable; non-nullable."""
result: 12:28
